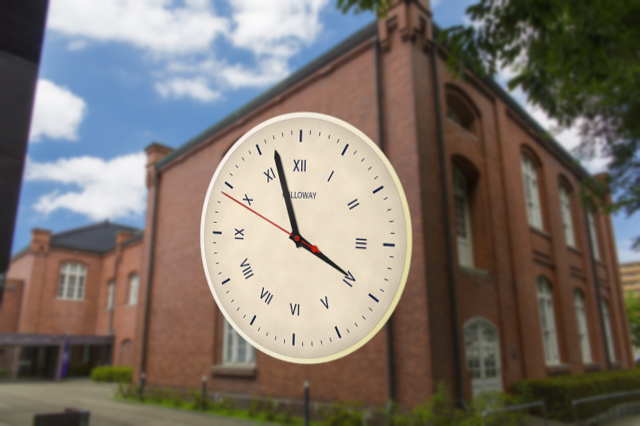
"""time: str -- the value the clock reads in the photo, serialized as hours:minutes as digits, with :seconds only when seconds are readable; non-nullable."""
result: 3:56:49
